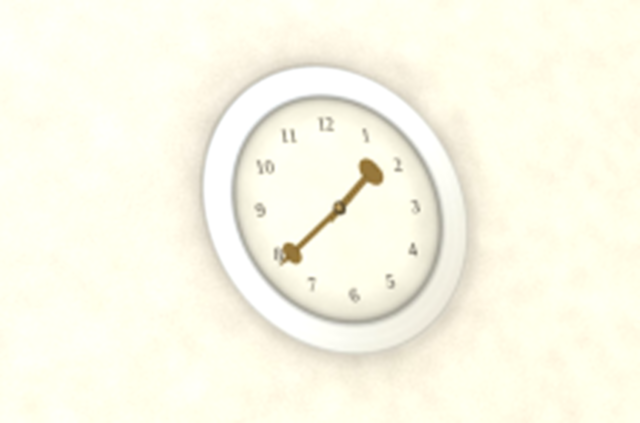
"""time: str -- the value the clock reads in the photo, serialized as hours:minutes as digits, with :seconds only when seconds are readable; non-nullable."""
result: 1:39
